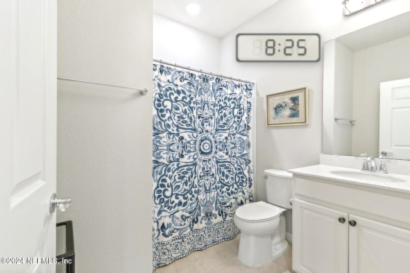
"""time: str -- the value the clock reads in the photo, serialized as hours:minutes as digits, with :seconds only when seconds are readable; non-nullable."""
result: 8:25
